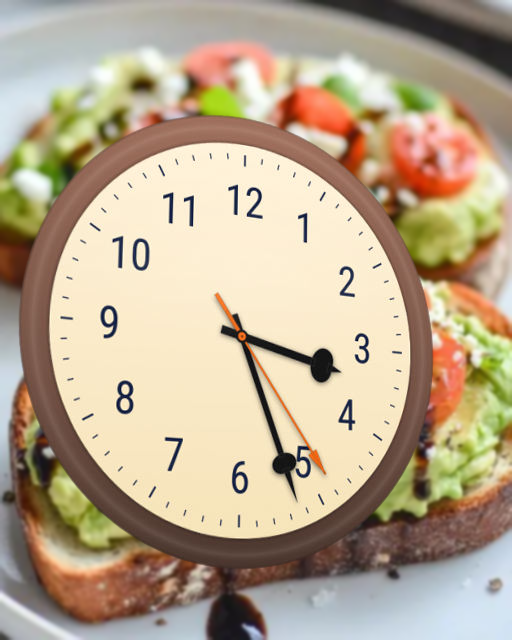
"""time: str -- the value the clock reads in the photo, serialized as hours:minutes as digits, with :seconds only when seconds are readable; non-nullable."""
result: 3:26:24
